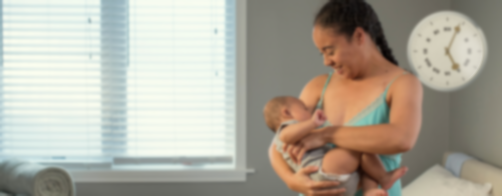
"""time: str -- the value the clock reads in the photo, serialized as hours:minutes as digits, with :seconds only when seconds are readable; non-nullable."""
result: 5:04
